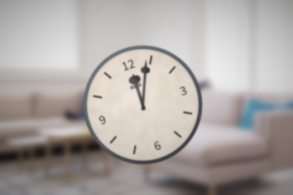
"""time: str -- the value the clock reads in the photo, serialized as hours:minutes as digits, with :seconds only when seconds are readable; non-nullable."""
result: 12:04
